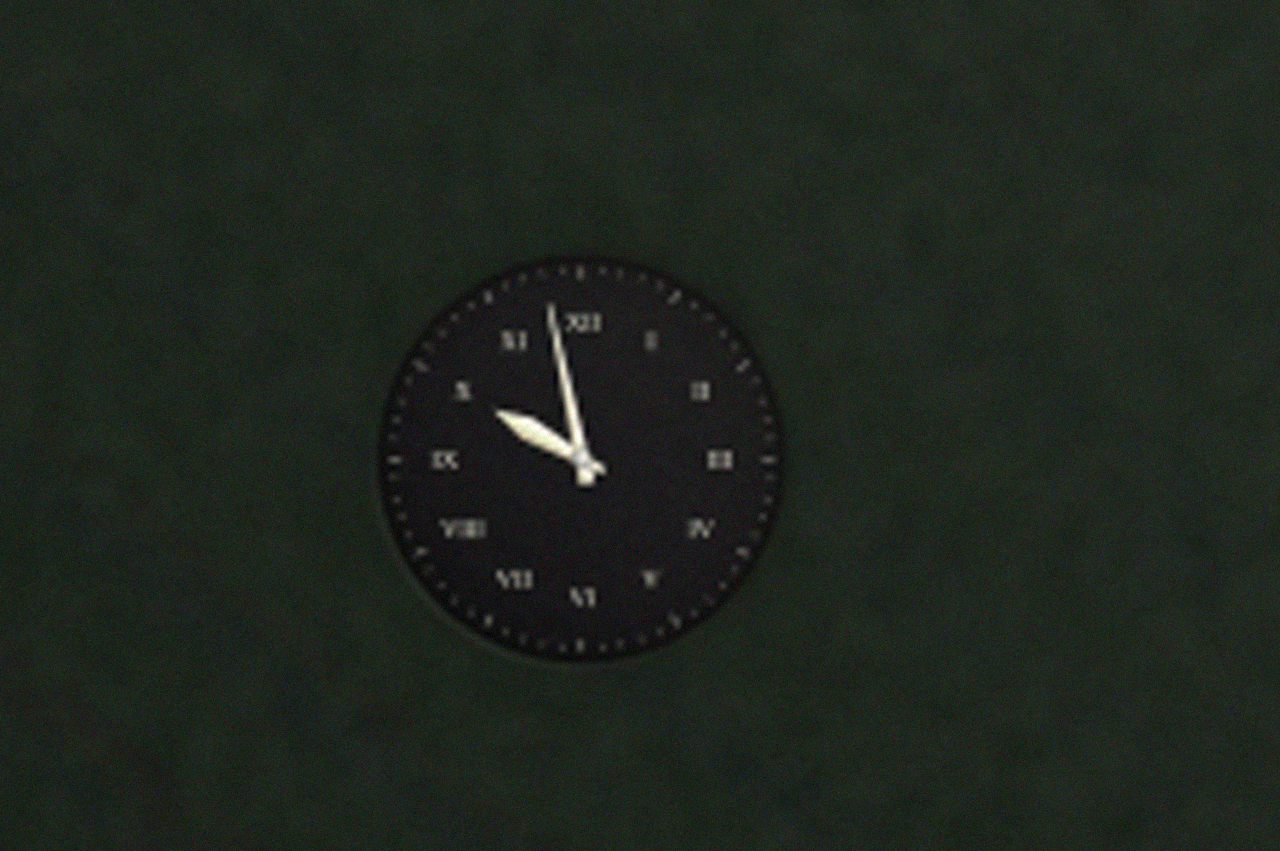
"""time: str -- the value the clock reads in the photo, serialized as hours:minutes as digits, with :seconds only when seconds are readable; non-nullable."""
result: 9:58
